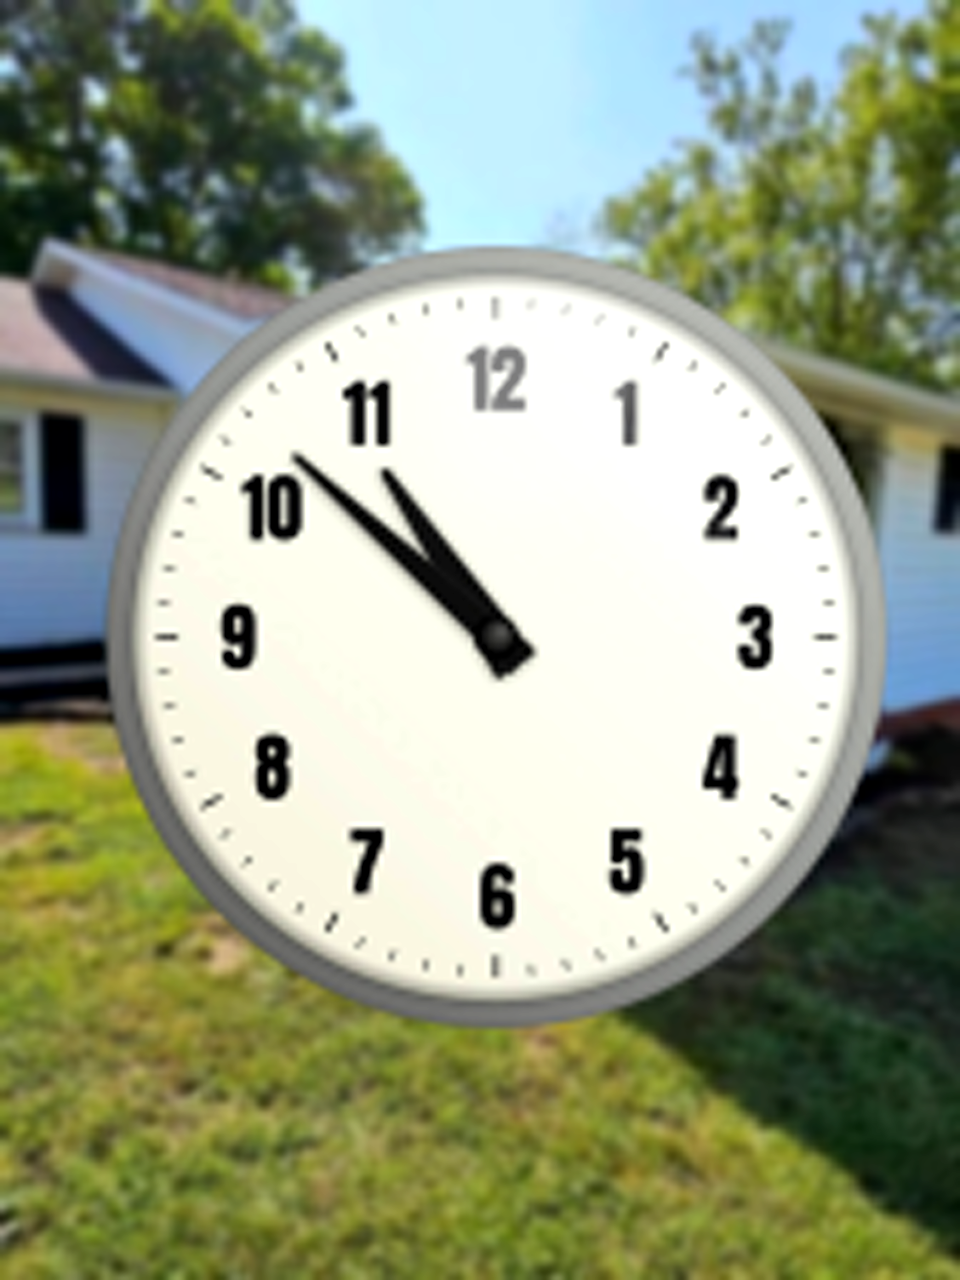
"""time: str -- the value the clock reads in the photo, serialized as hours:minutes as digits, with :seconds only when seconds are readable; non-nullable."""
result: 10:52
